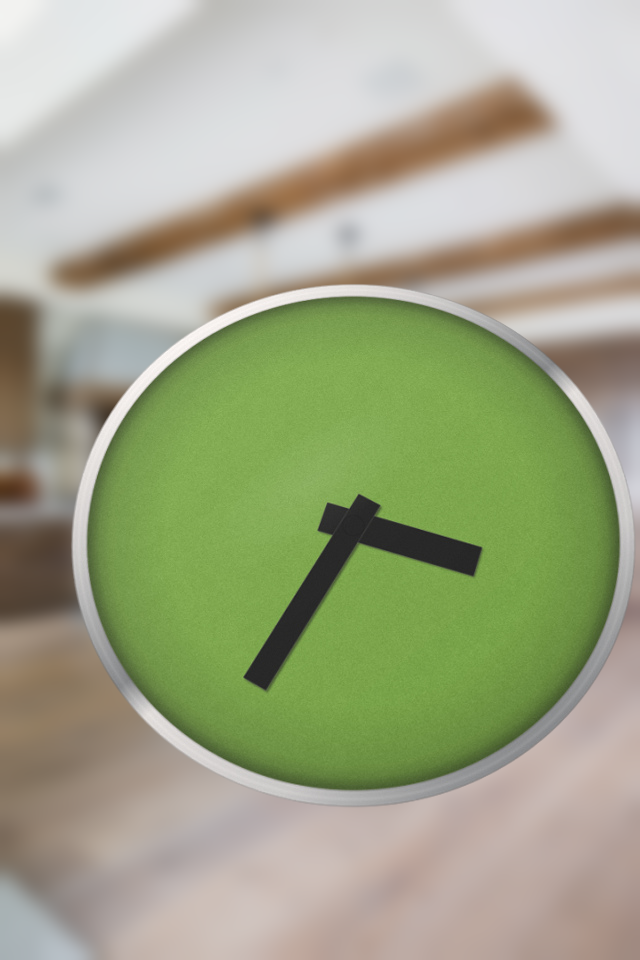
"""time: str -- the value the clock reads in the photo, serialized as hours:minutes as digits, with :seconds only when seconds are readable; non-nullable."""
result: 3:35
